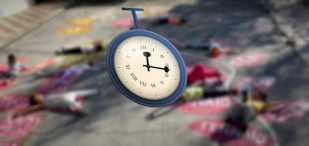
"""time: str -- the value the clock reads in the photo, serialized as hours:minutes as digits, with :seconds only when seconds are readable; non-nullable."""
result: 12:17
